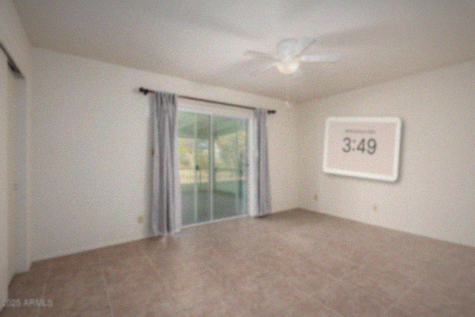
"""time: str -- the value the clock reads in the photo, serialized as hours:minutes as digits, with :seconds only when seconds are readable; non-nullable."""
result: 3:49
